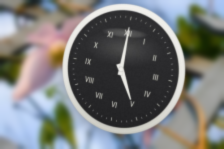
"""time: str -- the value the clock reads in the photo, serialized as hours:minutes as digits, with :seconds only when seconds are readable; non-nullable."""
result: 5:00
